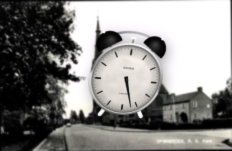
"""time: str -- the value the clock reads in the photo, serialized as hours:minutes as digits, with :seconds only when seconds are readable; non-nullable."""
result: 5:27
